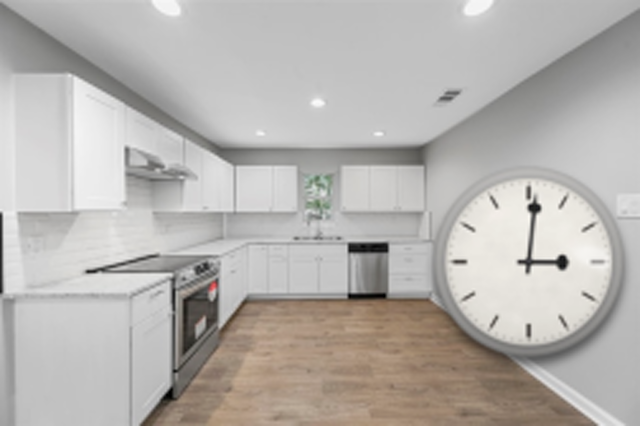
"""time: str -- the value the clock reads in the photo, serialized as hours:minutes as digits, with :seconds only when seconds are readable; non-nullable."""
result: 3:01
